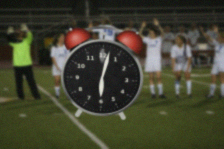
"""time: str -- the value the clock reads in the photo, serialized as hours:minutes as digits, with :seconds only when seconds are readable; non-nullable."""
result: 6:02
